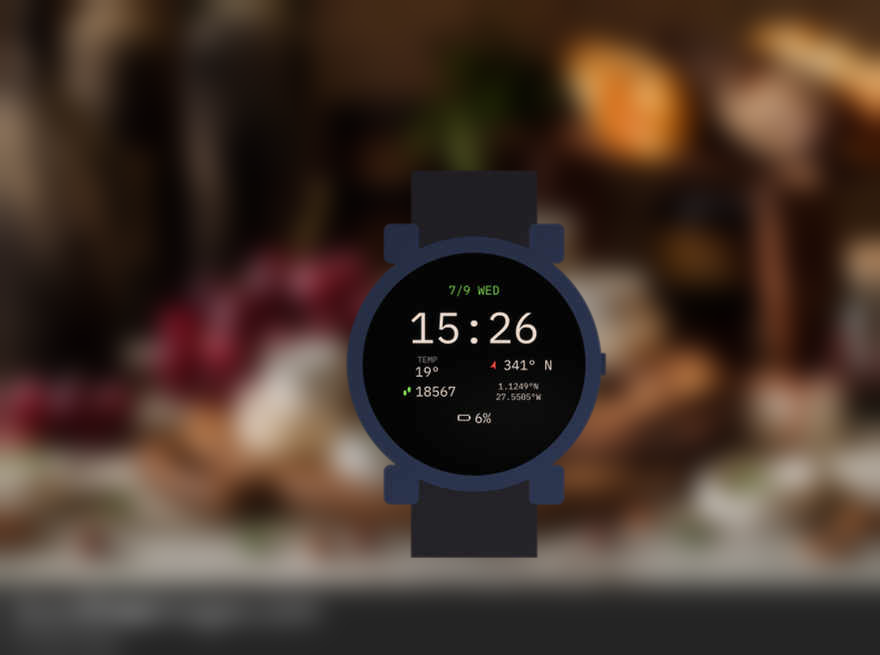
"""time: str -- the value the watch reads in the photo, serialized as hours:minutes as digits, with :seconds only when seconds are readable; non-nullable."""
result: 15:26
